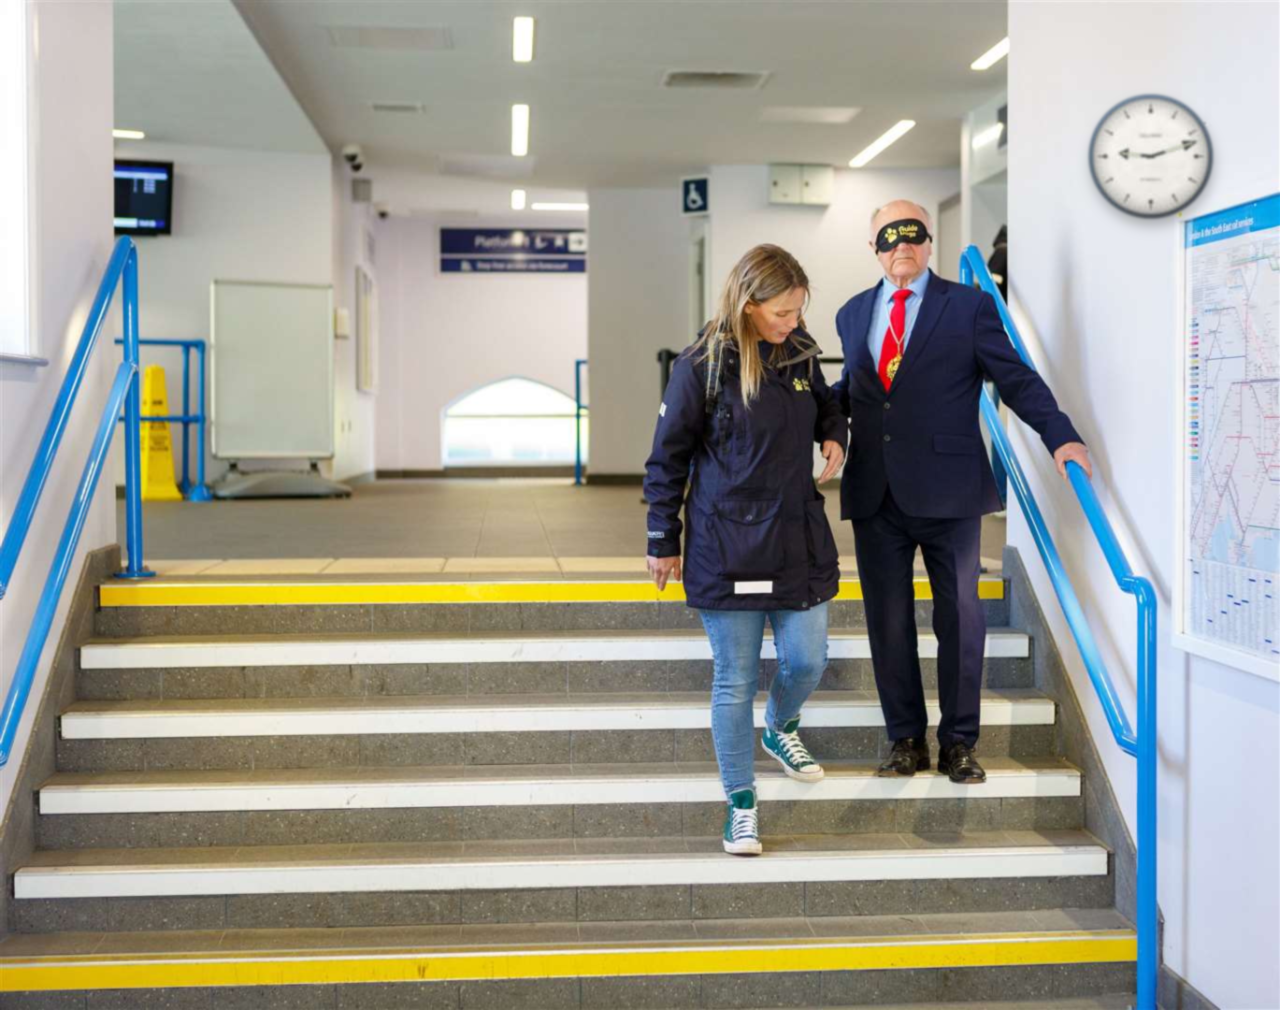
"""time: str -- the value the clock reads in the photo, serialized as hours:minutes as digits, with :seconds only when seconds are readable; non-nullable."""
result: 9:12
